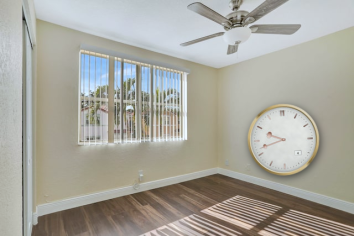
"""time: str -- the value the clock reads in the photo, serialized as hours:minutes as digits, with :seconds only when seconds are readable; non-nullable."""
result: 9:42
